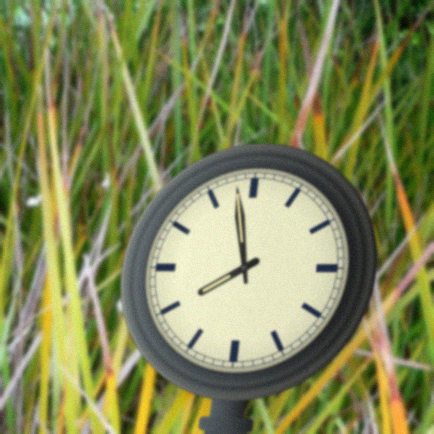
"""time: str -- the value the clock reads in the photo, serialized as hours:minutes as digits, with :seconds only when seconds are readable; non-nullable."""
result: 7:58
